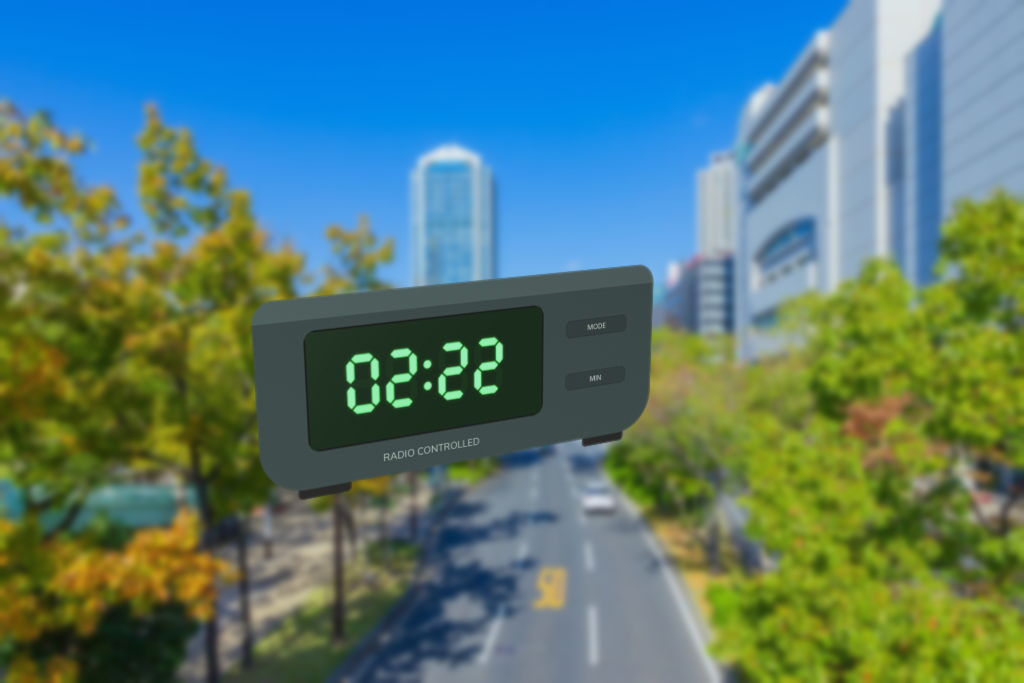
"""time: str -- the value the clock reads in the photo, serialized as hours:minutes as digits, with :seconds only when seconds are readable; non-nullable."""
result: 2:22
